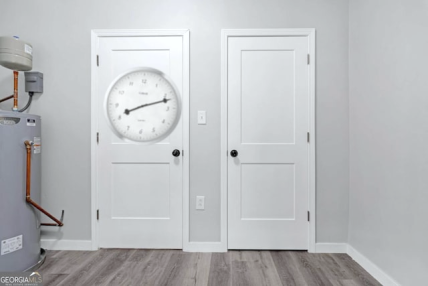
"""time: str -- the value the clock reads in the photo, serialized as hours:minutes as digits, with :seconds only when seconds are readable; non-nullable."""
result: 8:12
